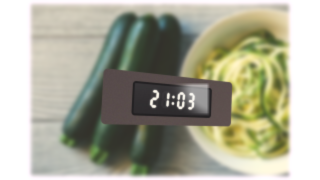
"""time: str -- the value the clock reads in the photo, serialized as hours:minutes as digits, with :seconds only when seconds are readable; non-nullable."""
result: 21:03
